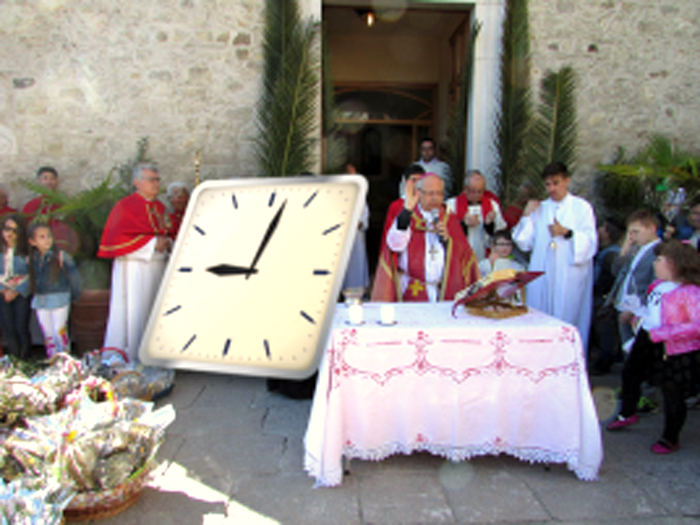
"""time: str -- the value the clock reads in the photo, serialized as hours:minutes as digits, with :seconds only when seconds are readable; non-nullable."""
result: 9:02
